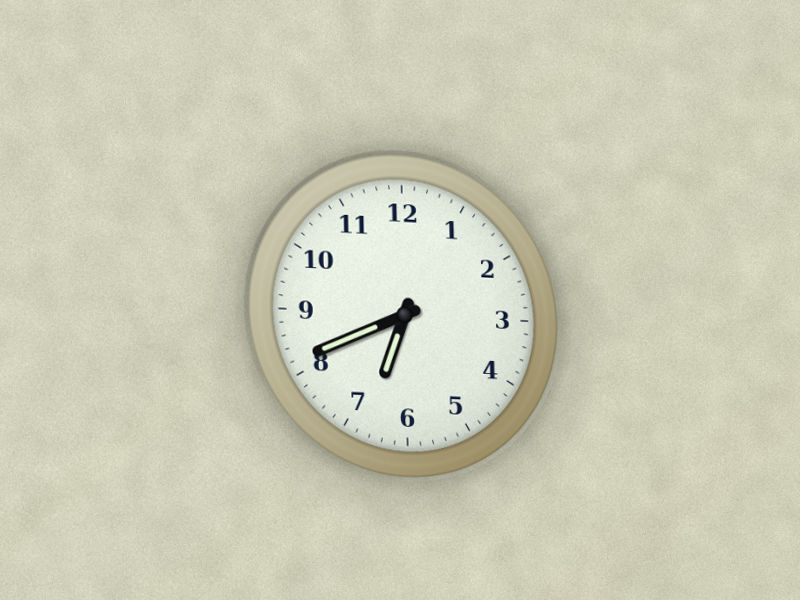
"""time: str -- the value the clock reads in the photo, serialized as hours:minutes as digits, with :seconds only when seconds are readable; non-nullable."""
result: 6:41
